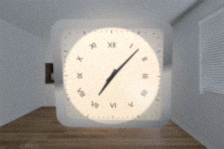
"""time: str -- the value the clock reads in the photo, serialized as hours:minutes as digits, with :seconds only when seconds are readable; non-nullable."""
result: 7:07
